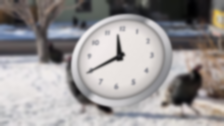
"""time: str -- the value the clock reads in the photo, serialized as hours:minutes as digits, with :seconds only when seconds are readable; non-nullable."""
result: 11:40
